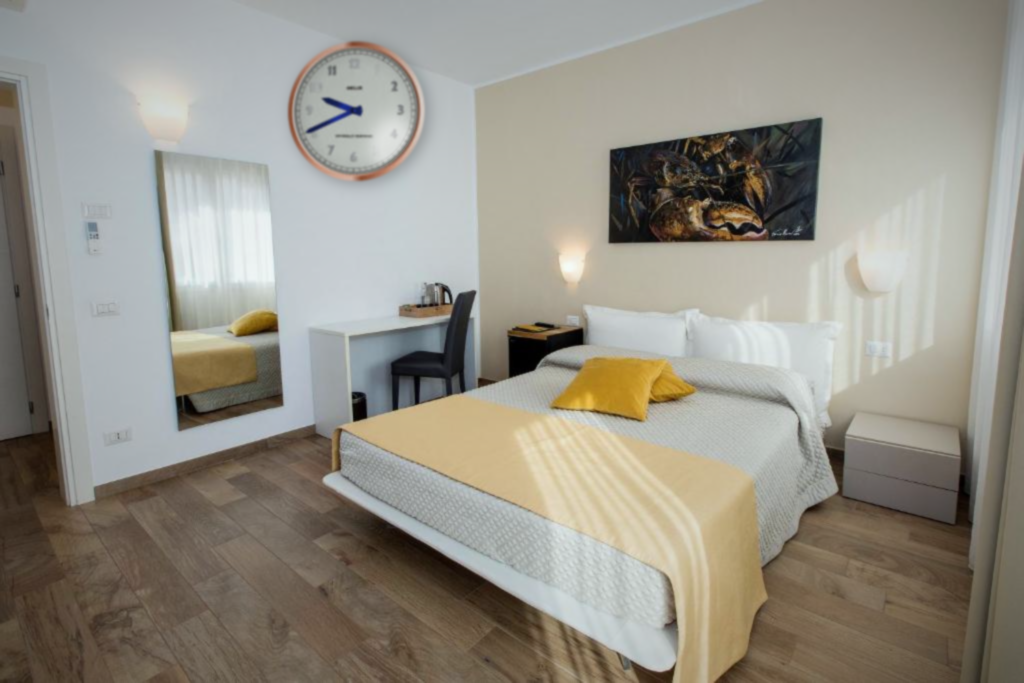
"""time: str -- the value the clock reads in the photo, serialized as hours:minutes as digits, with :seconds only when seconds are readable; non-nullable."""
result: 9:41
